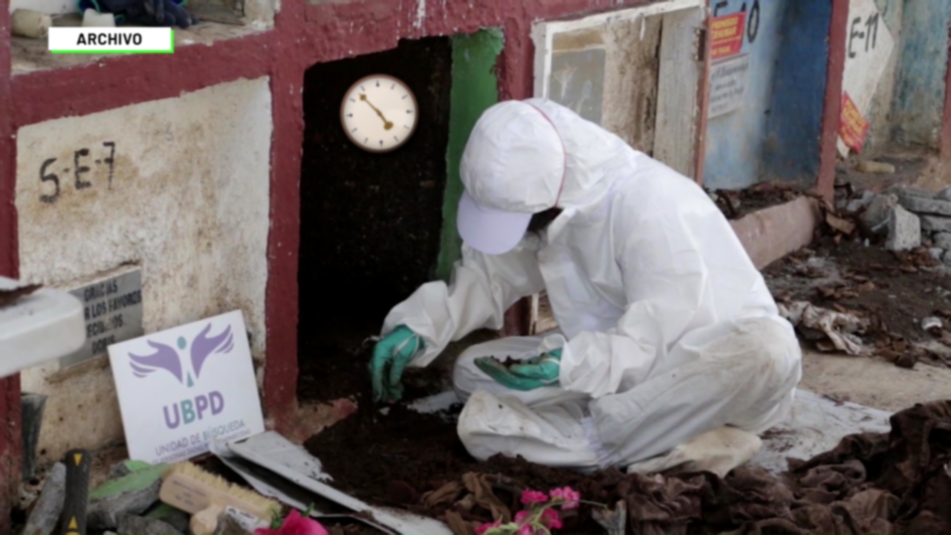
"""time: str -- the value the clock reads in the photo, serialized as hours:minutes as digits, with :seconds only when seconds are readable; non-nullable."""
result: 4:53
